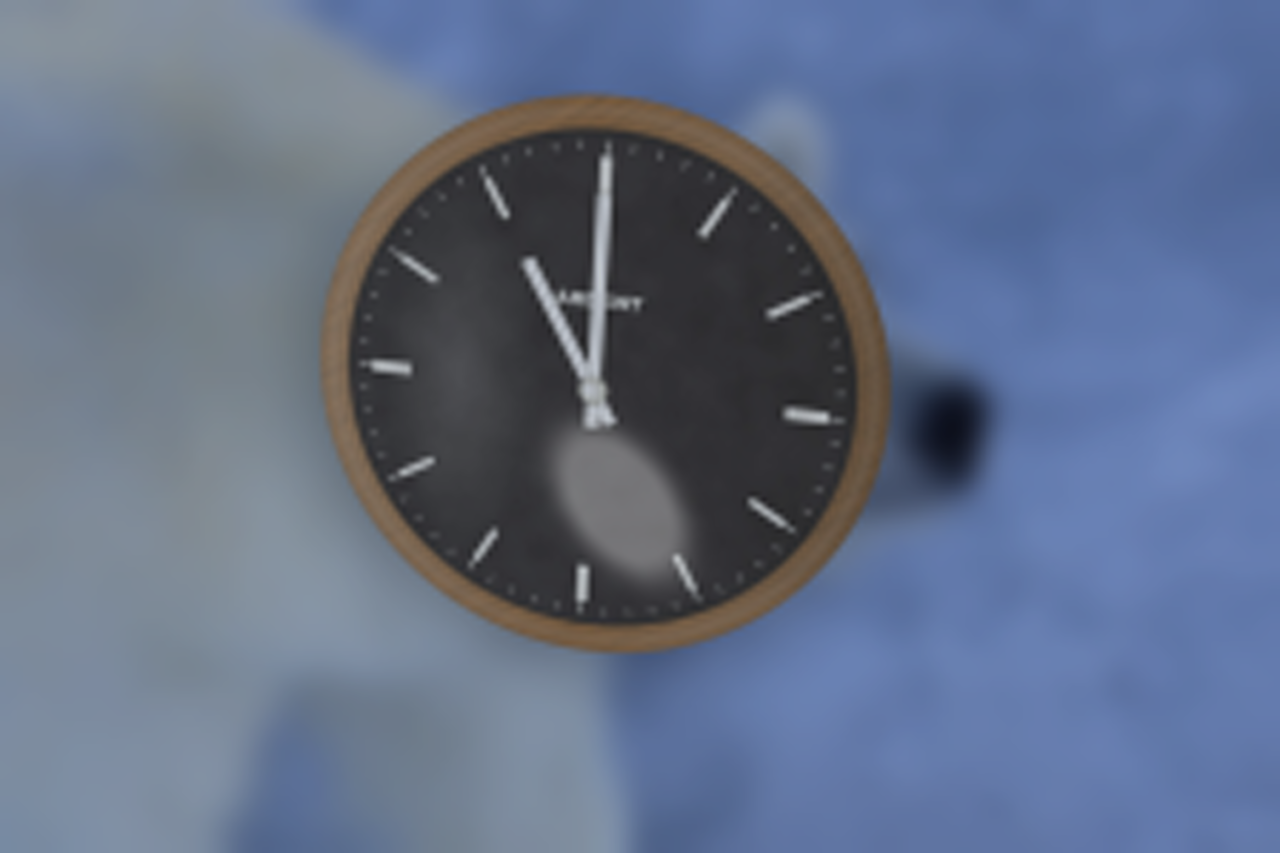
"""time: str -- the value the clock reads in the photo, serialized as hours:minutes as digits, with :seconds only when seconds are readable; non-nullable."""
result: 11:00
